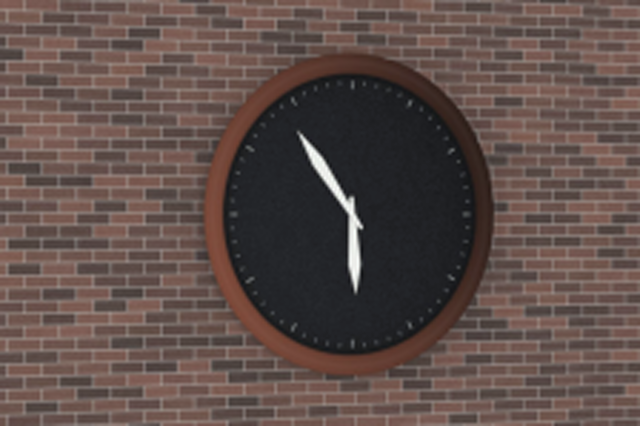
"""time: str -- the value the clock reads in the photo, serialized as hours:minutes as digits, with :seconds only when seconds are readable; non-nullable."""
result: 5:54
